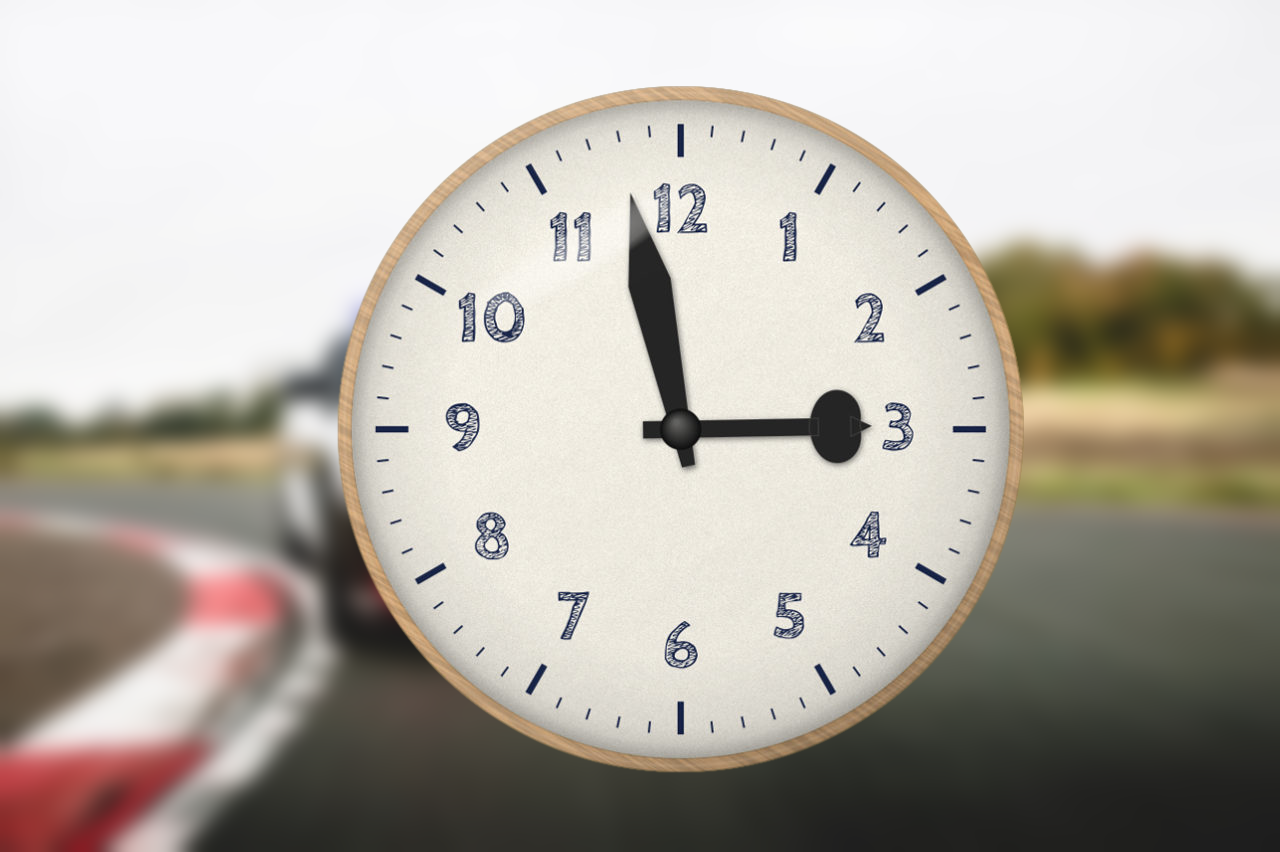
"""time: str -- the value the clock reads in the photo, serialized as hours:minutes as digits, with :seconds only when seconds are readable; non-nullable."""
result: 2:58
